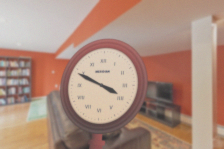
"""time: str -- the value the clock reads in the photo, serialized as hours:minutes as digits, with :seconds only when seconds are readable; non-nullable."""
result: 3:49
